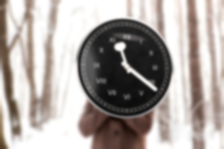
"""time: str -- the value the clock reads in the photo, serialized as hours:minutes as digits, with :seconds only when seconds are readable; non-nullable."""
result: 11:21
